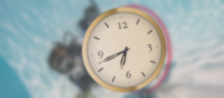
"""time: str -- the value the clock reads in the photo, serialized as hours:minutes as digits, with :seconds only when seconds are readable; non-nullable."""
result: 6:42
